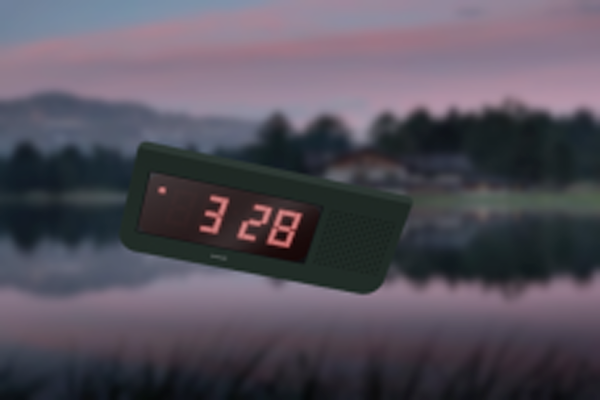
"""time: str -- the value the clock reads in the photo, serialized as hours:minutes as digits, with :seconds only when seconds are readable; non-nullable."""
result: 3:28
